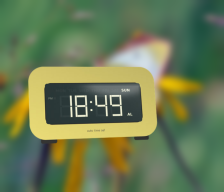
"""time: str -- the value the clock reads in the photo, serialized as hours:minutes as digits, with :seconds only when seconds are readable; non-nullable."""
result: 18:49
